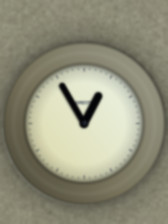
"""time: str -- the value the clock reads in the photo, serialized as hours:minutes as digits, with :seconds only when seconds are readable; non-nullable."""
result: 12:55
